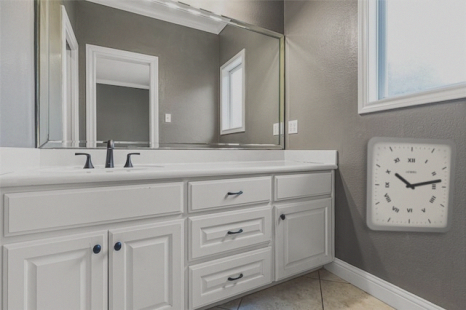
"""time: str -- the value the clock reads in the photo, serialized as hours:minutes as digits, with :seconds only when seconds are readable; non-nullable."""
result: 10:13
